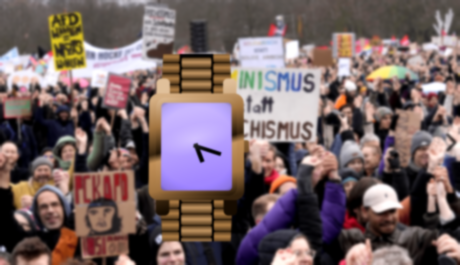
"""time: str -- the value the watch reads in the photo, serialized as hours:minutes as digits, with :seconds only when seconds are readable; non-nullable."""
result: 5:18
